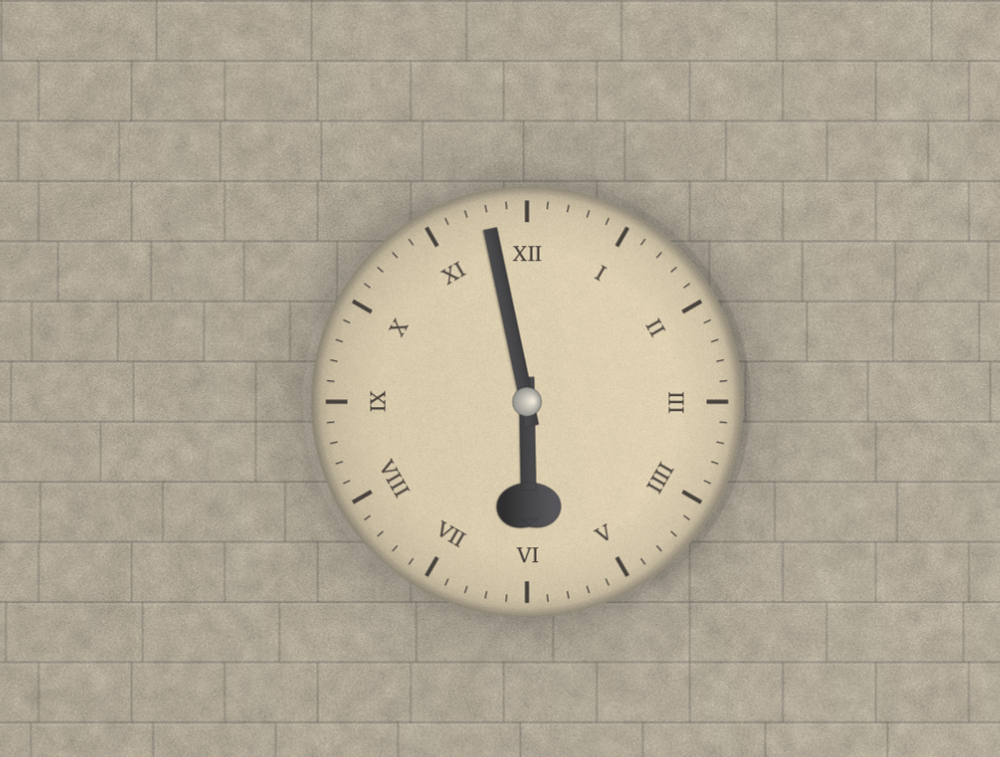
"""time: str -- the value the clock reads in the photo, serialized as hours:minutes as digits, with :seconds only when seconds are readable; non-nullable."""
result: 5:58
